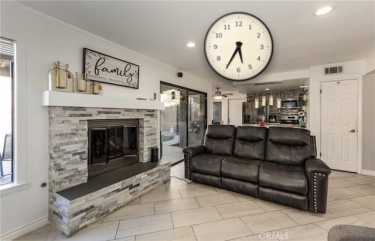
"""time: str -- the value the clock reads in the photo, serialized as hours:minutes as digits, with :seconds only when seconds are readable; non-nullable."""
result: 5:35
